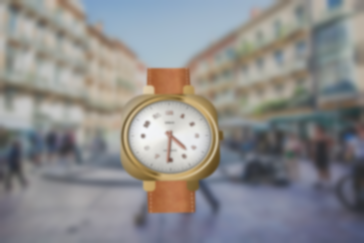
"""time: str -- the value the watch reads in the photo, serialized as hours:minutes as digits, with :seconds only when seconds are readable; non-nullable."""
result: 4:31
